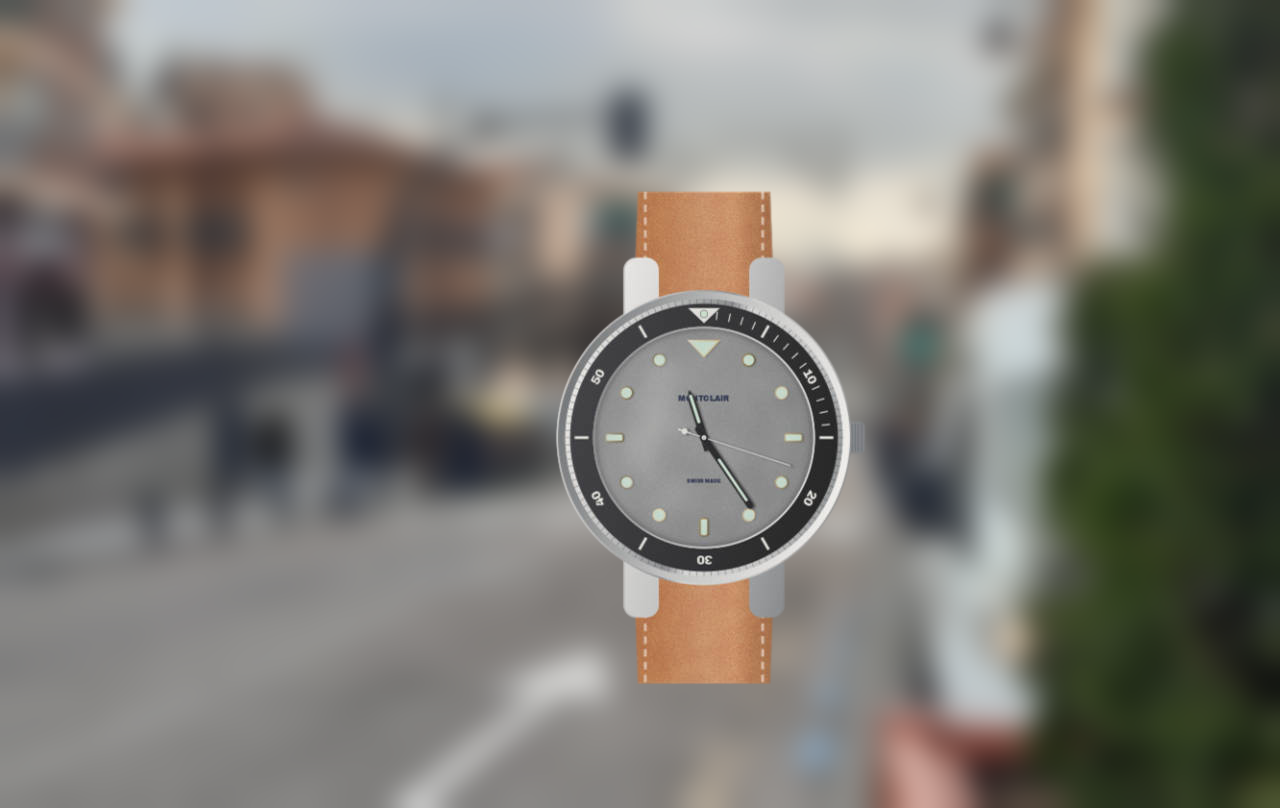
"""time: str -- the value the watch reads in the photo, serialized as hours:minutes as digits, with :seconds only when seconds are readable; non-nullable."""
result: 11:24:18
